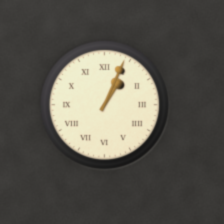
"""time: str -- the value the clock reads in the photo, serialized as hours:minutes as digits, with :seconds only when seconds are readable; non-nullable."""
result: 1:04
